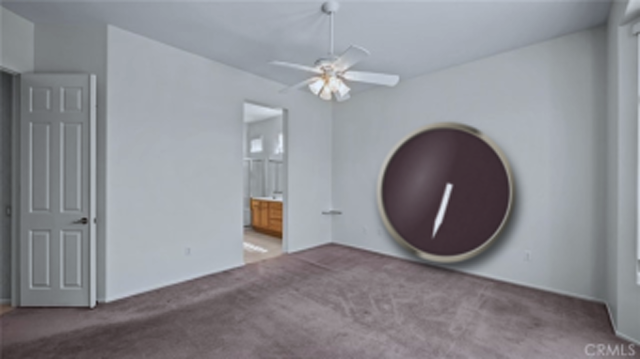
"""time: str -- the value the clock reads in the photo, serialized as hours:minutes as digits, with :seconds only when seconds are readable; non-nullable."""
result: 6:33
